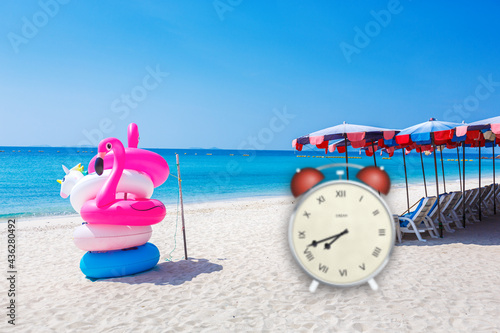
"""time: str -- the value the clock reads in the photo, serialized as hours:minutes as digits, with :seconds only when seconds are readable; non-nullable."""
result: 7:42
